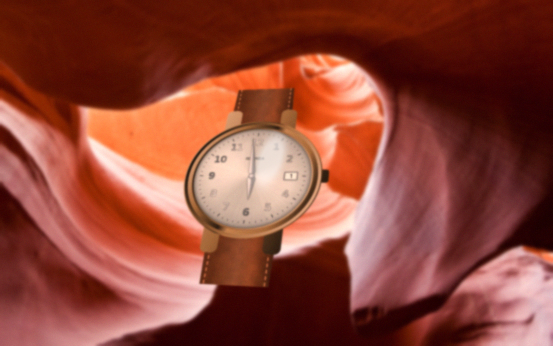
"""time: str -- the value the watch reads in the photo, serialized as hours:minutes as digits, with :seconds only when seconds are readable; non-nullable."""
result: 5:59
